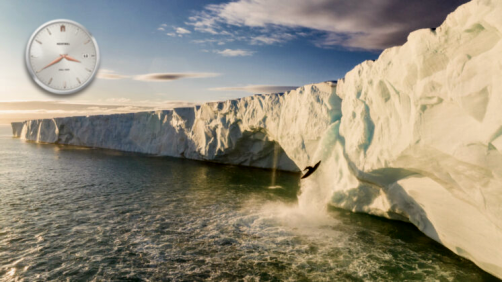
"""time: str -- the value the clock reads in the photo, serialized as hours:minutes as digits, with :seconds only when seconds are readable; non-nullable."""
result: 3:40
